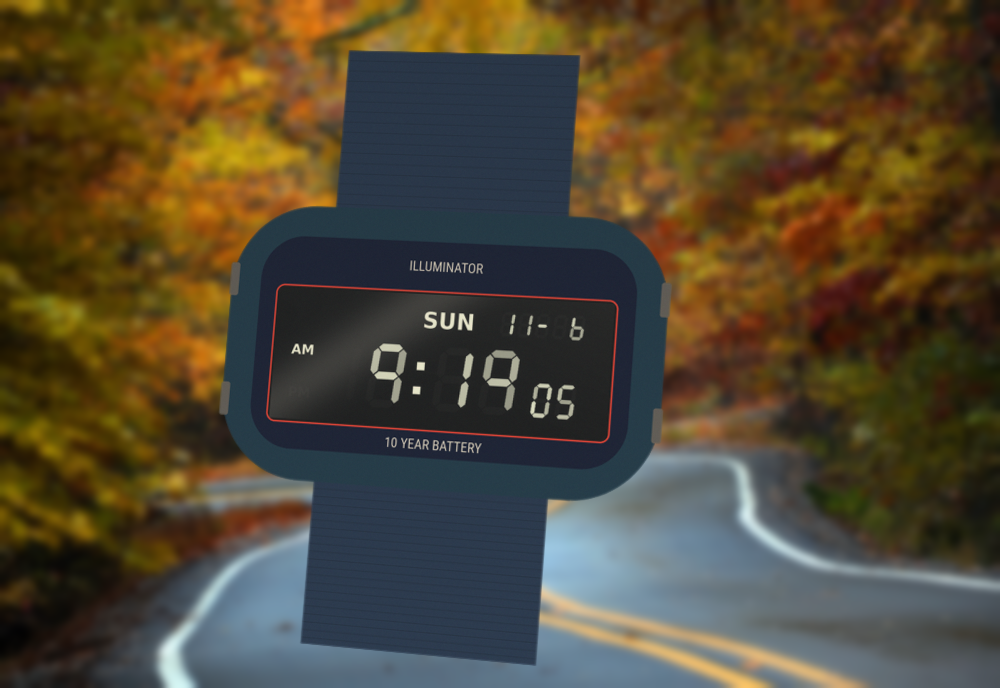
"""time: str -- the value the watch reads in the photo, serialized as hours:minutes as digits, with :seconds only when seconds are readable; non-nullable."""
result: 9:19:05
